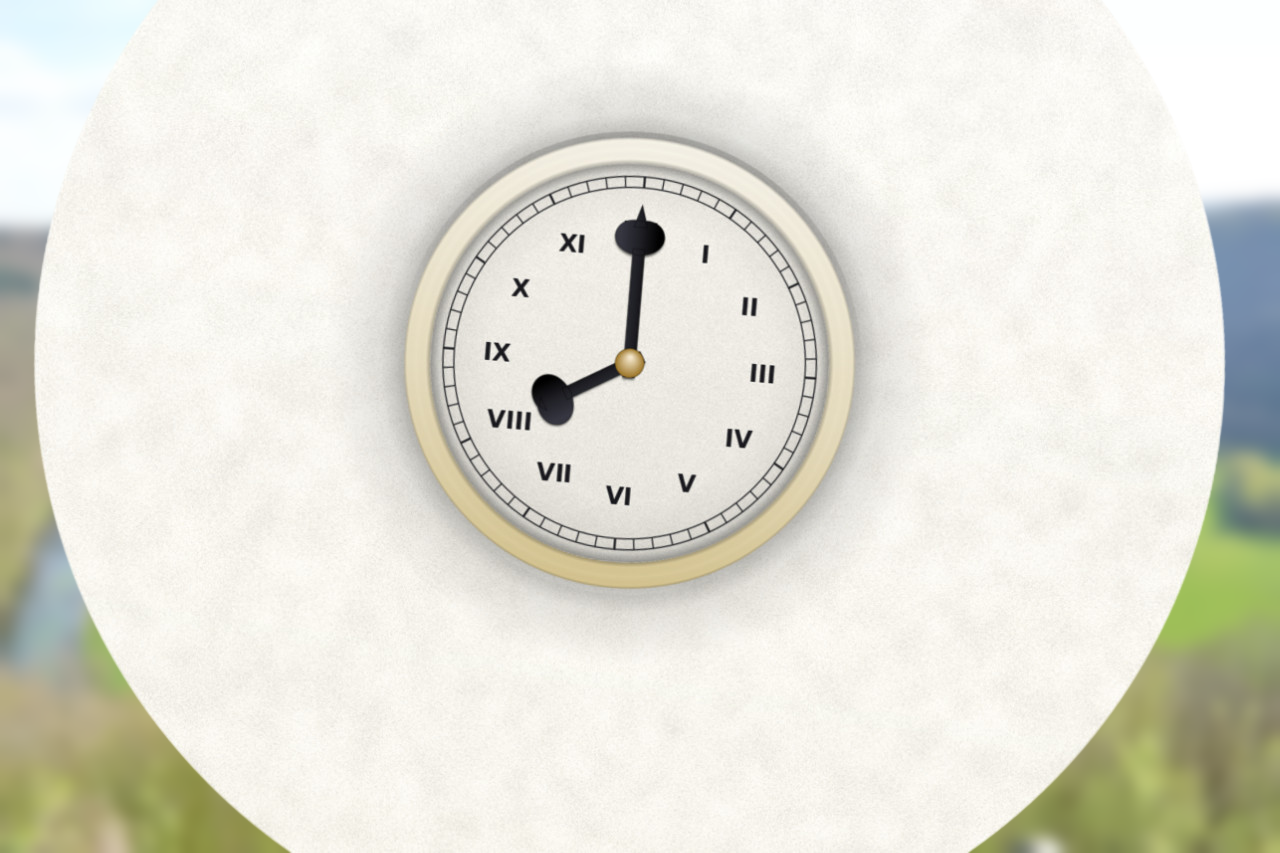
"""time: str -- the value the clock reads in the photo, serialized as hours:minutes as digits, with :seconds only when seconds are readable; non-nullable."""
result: 8:00
